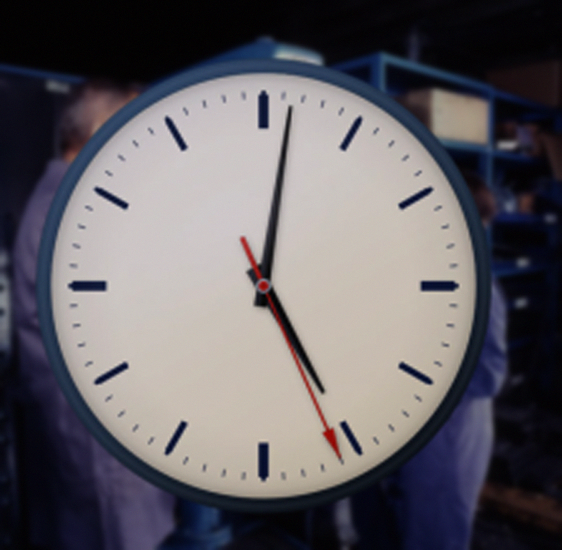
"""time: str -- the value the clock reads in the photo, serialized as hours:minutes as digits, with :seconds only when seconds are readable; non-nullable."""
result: 5:01:26
